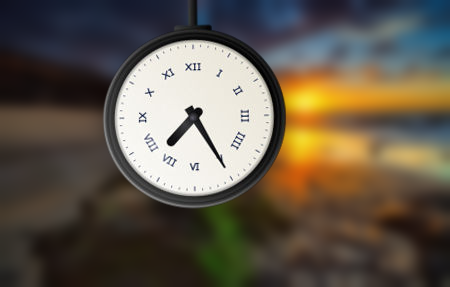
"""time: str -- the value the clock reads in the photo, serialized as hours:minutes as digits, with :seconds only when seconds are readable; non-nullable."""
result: 7:25
